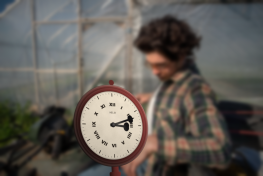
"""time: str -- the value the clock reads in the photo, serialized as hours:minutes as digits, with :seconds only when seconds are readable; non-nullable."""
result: 3:12
